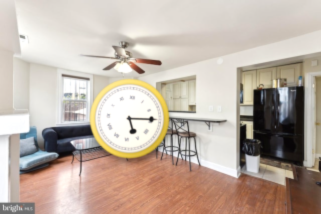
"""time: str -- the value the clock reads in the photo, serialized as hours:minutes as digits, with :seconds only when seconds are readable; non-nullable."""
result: 5:14
